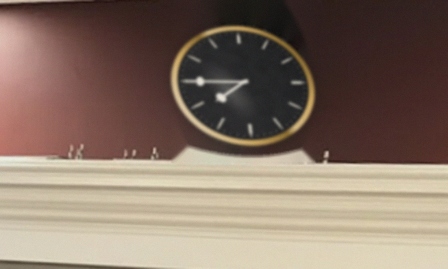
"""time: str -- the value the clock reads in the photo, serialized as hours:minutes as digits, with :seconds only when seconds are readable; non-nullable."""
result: 7:45
